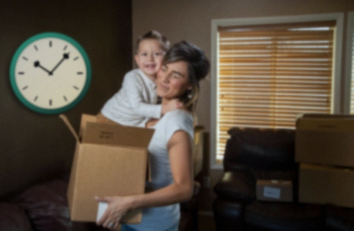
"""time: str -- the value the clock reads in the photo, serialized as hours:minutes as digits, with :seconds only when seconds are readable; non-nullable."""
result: 10:07
